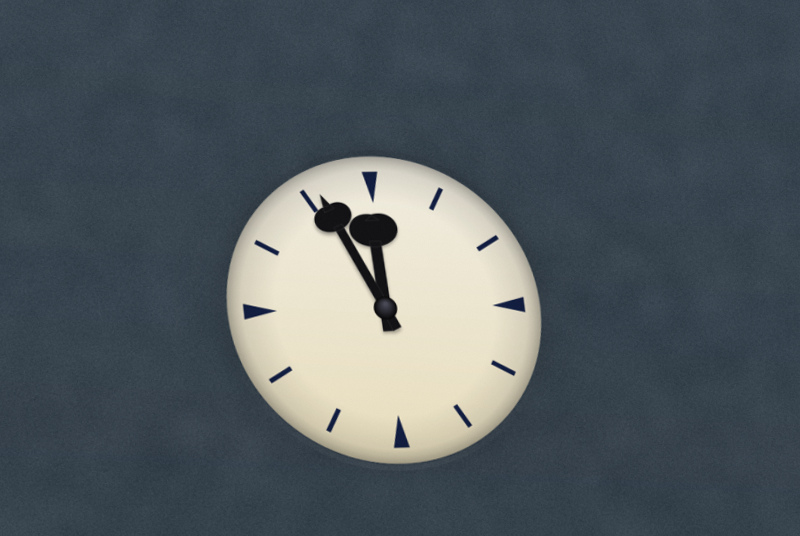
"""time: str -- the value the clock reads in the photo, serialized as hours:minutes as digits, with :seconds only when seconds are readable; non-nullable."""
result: 11:56
